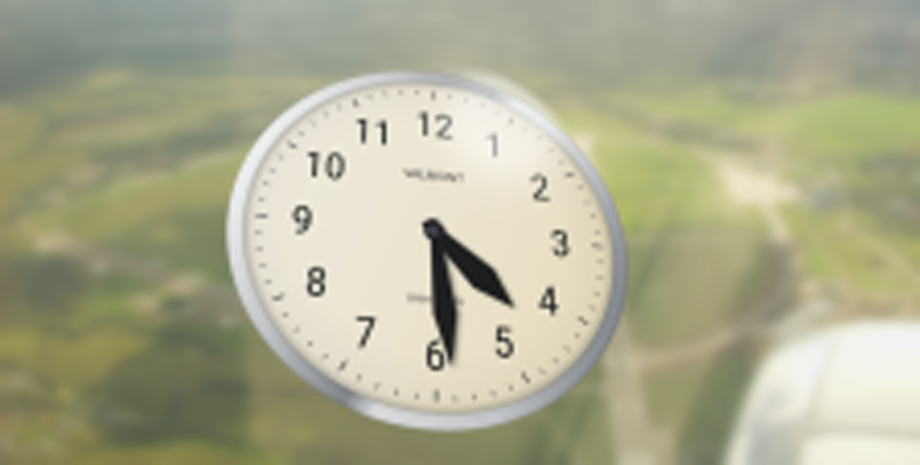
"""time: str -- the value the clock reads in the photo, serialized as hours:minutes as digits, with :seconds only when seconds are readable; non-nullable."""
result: 4:29
